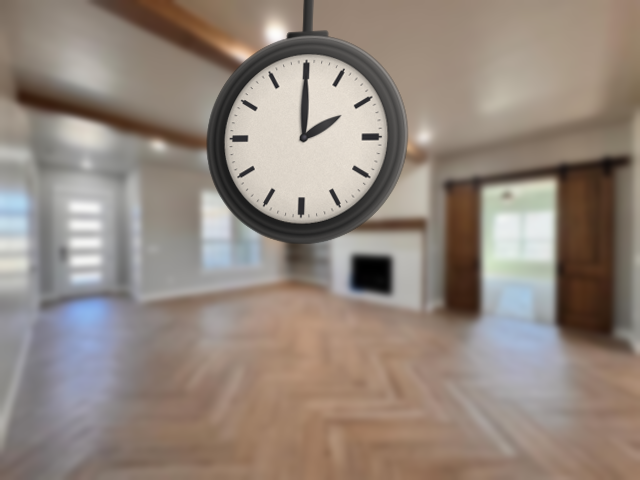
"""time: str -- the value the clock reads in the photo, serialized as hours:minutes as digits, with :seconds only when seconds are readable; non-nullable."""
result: 2:00
